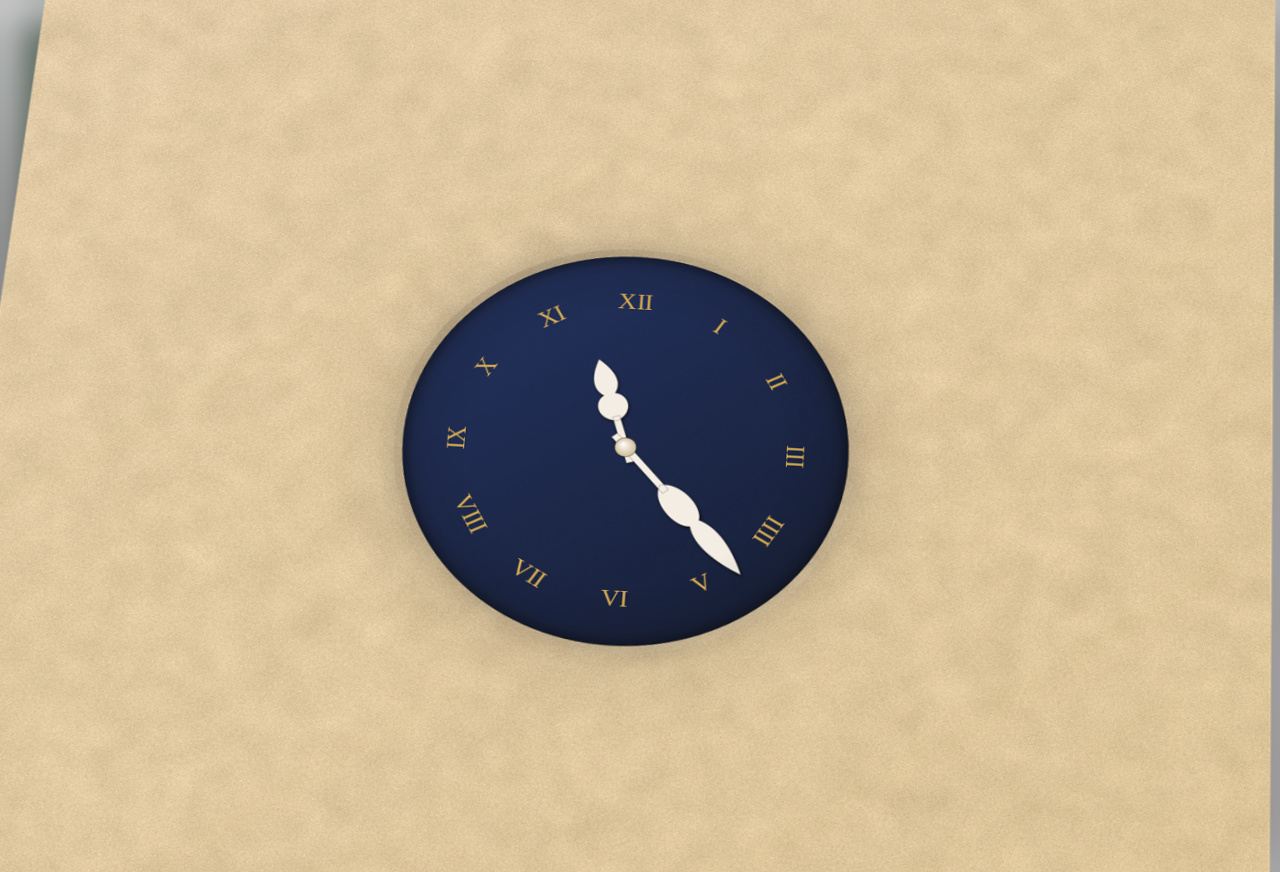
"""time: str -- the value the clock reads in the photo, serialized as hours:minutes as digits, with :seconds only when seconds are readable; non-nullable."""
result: 11:23
